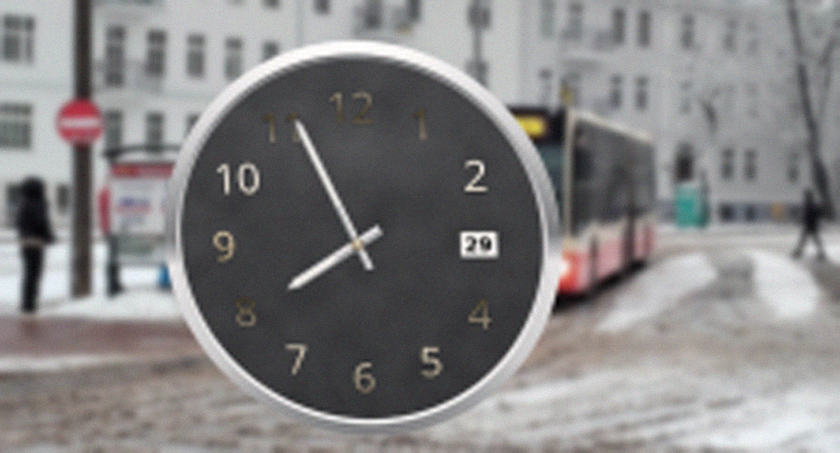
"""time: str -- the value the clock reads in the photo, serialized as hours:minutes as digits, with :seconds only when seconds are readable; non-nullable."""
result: 7:56
